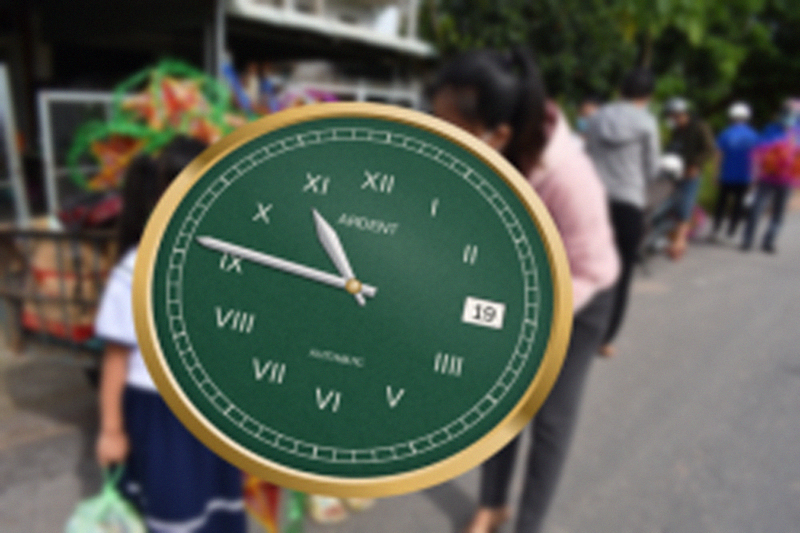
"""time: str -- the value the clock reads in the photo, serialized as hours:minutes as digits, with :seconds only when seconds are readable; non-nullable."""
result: 10:46
